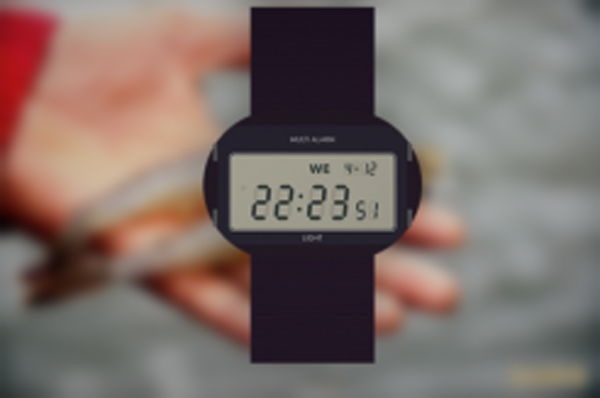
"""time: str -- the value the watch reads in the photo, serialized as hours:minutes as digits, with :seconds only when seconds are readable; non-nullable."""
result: 22:23:51
